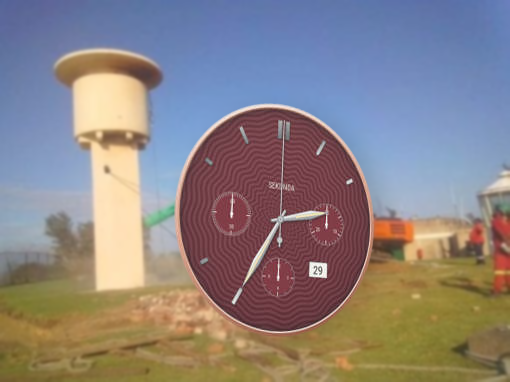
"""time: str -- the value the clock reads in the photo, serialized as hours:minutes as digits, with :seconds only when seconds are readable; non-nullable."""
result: 2:35
